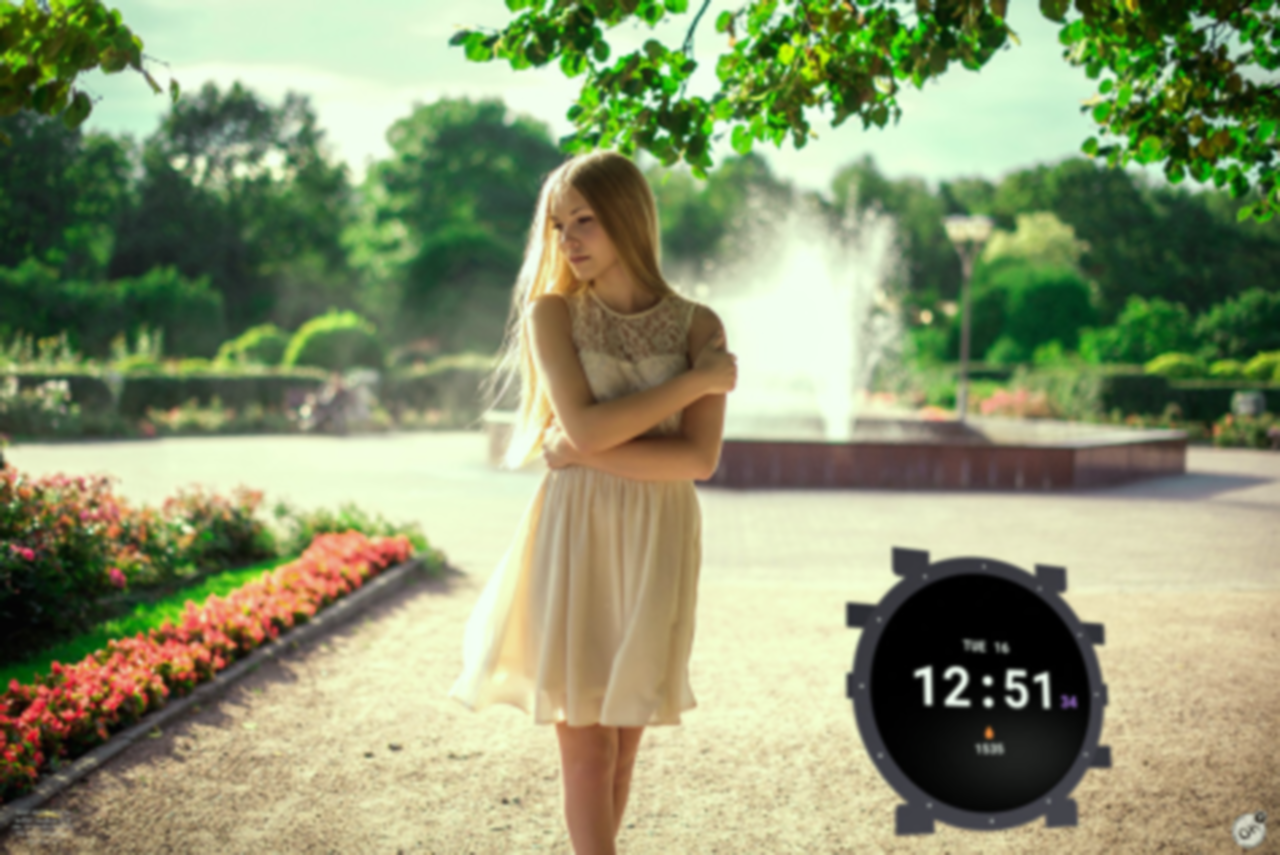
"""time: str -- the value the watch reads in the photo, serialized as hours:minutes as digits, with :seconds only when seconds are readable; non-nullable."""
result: 12:51
